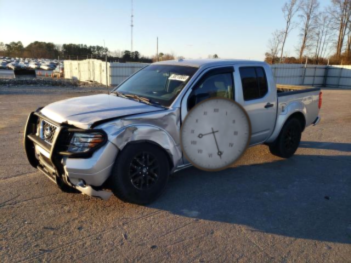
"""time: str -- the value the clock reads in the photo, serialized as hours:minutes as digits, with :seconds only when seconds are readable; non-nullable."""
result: 8:26
